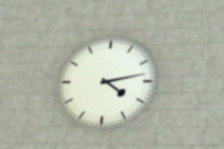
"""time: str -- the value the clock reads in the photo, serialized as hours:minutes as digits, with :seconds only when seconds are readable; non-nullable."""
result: 4:13
